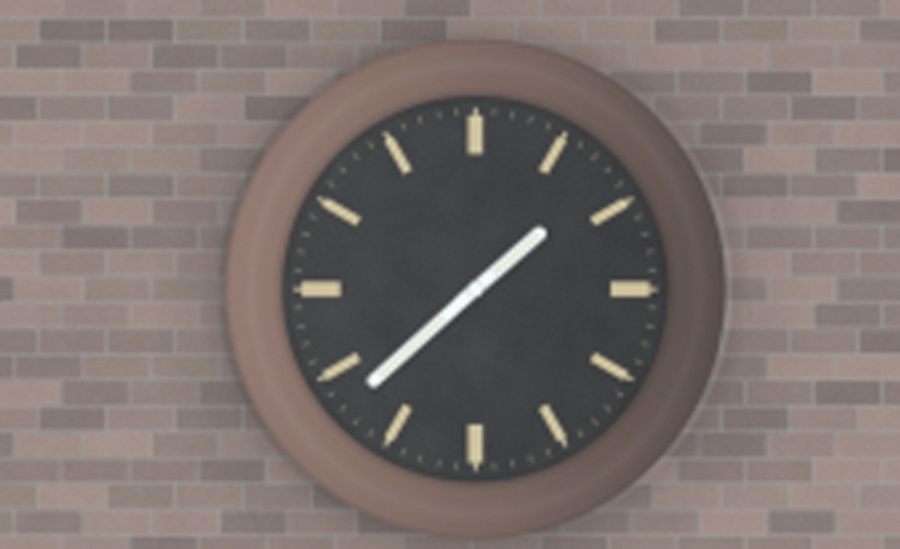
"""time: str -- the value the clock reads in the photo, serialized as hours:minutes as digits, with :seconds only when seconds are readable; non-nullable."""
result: 1:38
